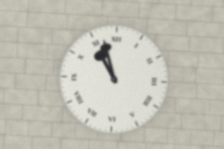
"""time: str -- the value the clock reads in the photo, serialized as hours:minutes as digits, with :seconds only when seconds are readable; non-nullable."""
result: 10:57
